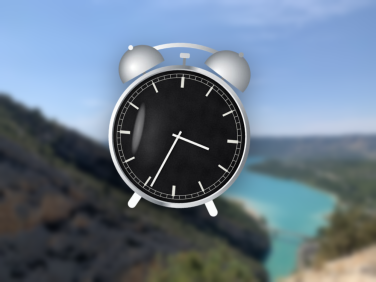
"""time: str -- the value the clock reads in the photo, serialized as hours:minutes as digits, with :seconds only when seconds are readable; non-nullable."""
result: 3:34
